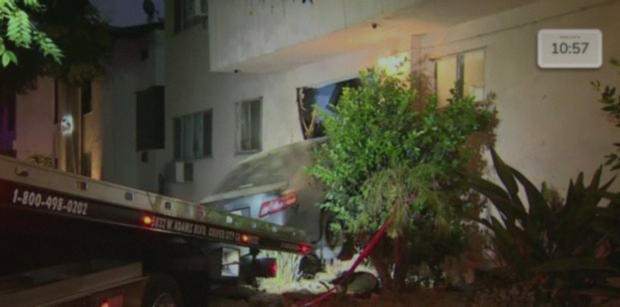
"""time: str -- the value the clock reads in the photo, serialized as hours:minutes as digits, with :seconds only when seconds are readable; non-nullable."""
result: 10:57
